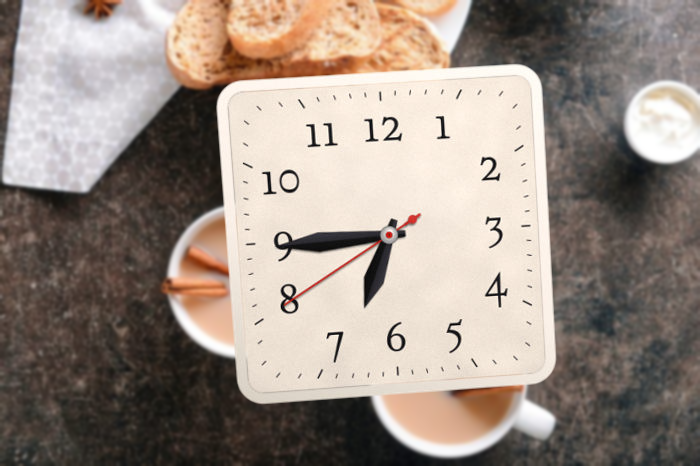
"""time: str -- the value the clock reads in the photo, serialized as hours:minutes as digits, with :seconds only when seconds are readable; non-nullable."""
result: 6:44:40
